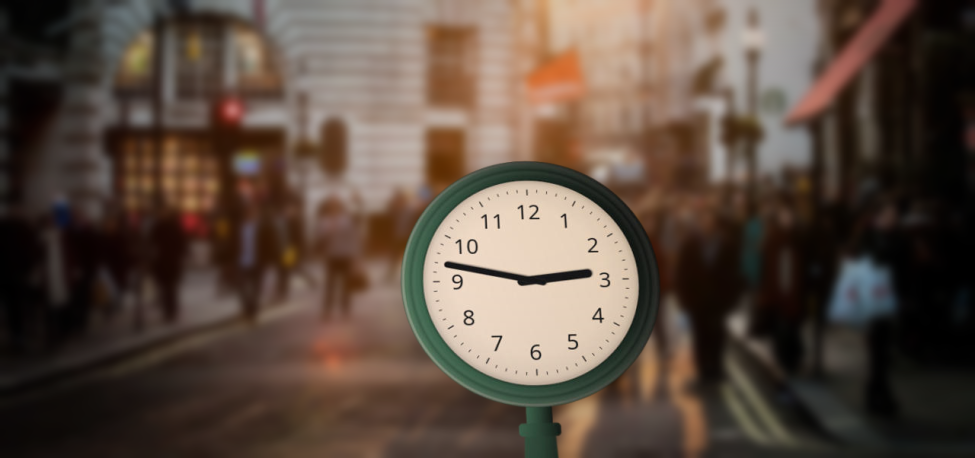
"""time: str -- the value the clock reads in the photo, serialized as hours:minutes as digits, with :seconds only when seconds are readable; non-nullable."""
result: 2:47
